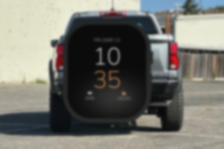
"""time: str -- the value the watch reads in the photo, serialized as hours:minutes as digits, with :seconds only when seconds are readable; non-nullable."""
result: 10:35
